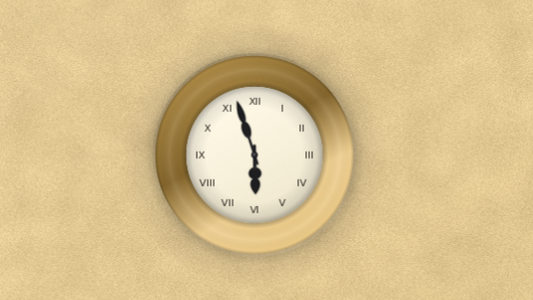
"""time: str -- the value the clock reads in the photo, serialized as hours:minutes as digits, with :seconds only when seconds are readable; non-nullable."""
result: 5:57
